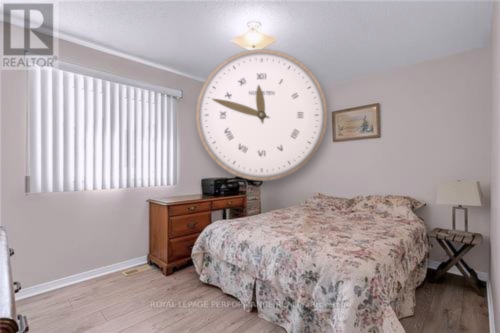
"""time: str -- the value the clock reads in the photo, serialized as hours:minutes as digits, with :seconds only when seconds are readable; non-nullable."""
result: 11:48
